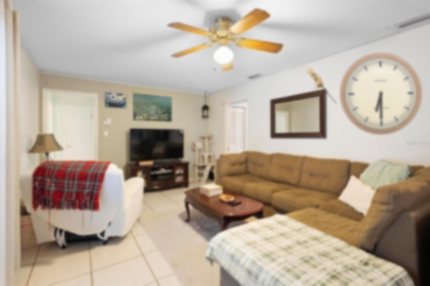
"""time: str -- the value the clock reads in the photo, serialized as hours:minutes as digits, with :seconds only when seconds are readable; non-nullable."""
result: 6:30
